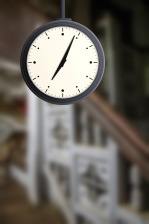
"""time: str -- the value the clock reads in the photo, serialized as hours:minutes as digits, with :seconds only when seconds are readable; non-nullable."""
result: 7:04
